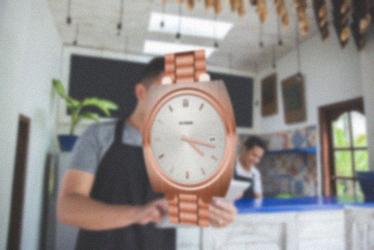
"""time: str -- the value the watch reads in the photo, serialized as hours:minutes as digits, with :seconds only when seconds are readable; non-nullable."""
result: 4:17
